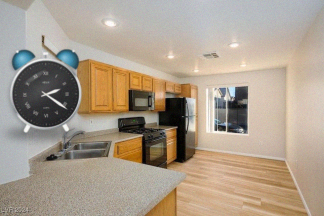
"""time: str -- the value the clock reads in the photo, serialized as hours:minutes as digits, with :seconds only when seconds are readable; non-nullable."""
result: 2:21
